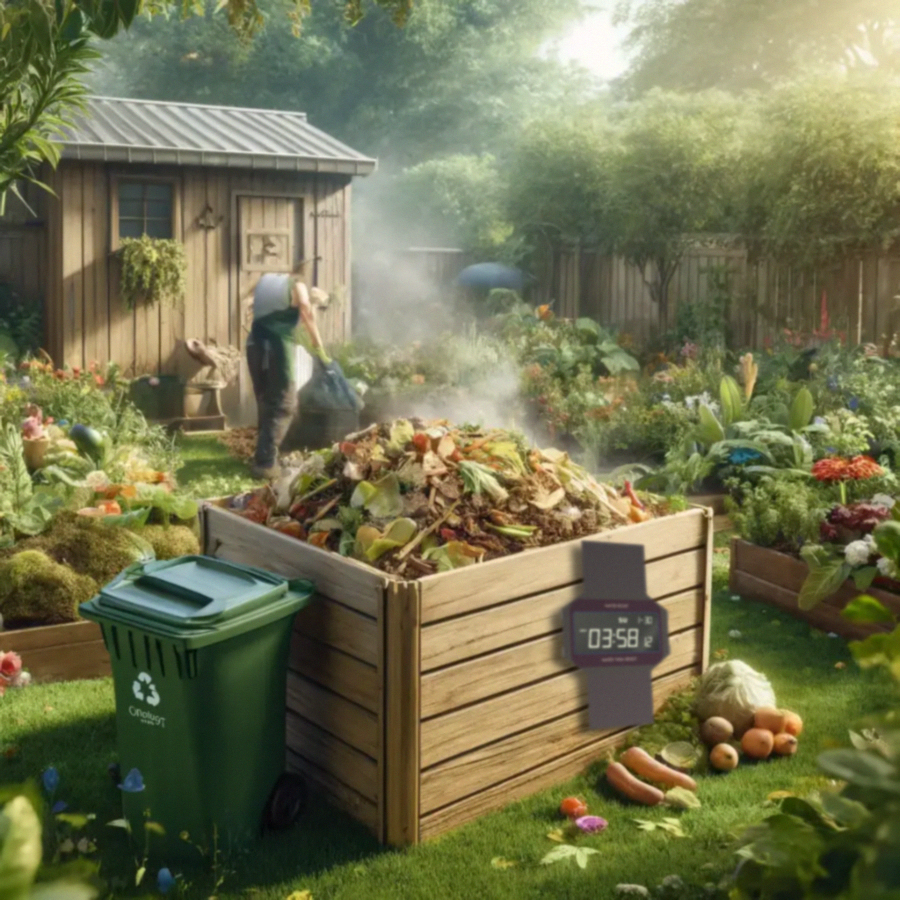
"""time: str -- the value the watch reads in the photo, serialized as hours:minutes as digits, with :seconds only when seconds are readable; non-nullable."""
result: 3:58
